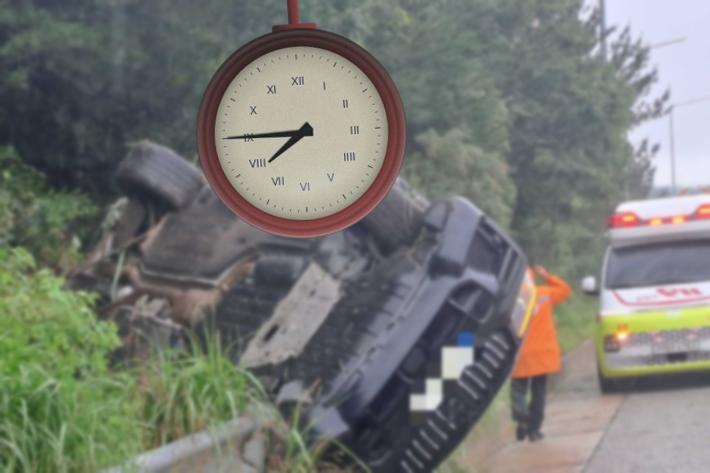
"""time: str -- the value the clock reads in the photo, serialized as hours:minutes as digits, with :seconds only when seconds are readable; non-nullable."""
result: 7:45
